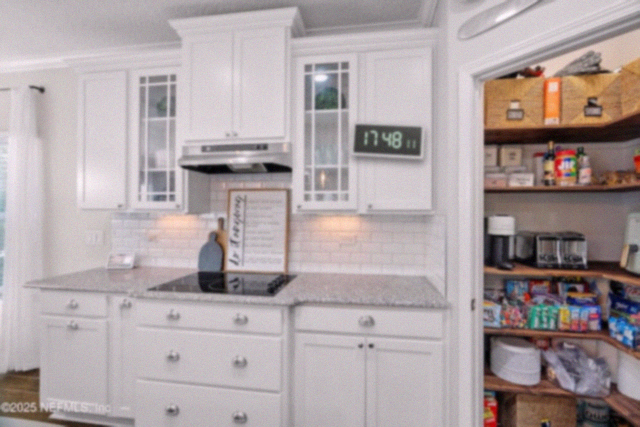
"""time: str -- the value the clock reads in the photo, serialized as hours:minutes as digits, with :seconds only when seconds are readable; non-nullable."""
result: 17:48
